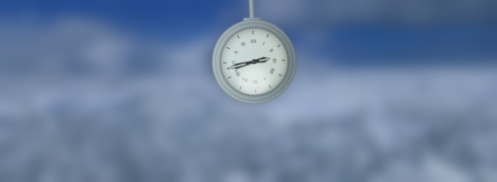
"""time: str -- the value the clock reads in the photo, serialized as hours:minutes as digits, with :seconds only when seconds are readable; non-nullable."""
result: 2:43
